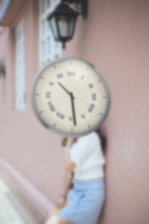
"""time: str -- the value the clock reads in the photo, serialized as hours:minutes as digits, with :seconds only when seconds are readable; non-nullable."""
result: 10:29
